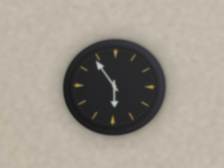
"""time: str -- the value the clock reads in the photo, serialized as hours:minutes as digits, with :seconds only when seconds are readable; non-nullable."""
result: 5:54
